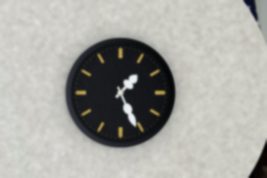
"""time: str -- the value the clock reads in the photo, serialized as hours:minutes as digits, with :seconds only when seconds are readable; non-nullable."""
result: 1:26
